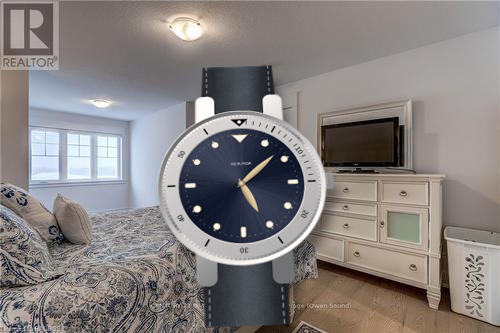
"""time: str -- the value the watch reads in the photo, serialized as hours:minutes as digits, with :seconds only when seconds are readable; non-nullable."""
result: 5:08
